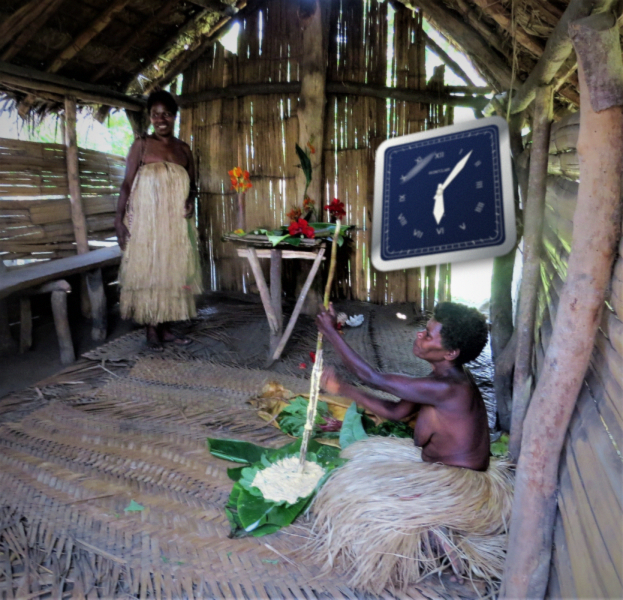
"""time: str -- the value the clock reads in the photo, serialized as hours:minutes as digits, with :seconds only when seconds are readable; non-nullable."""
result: 6:07
